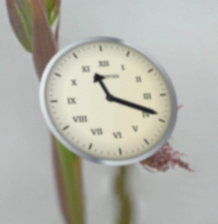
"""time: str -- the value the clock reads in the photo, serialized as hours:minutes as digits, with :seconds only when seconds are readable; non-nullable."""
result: 11:19
